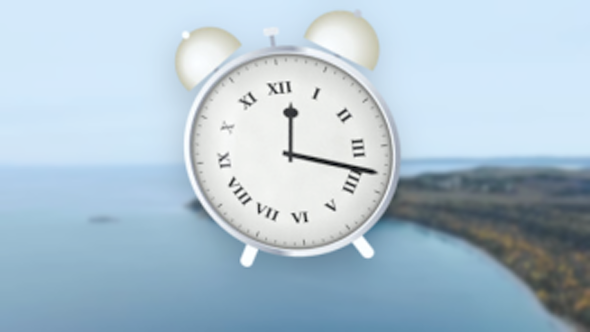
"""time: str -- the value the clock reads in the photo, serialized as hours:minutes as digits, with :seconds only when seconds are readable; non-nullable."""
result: 12:18
